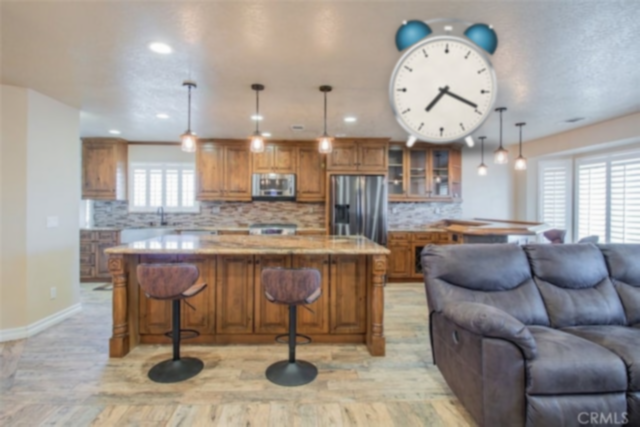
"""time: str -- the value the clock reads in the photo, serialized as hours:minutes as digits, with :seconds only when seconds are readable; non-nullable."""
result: 7:19
